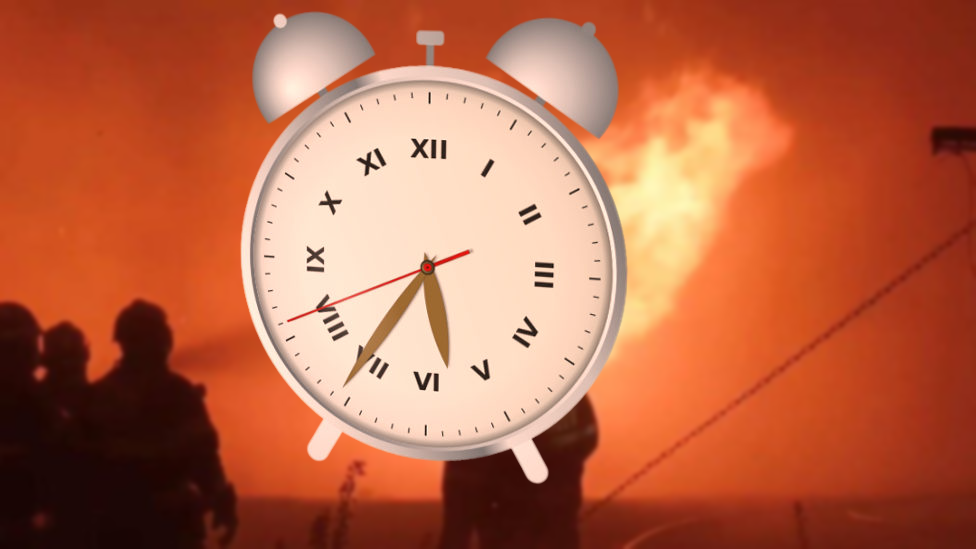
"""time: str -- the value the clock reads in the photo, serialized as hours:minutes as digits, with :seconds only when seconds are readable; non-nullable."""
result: 5:35:41
